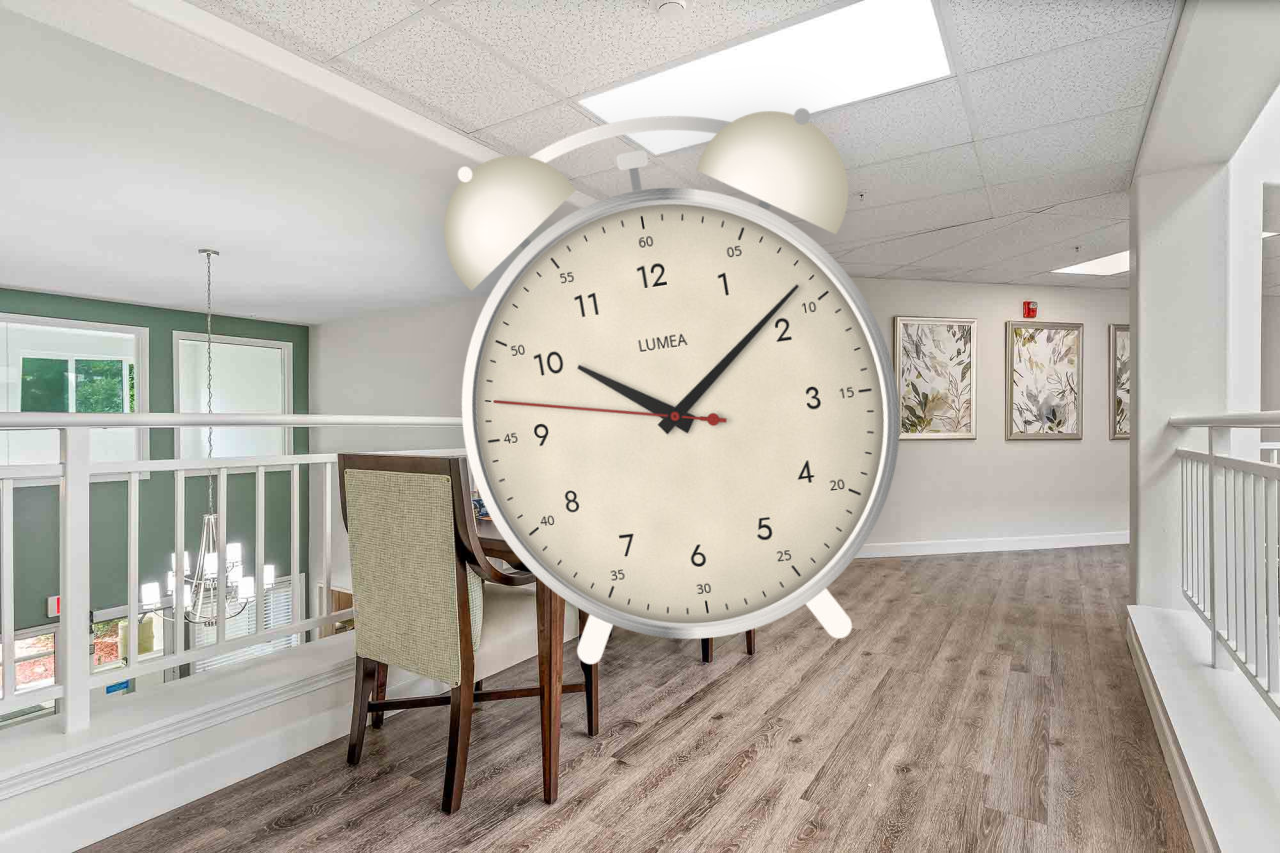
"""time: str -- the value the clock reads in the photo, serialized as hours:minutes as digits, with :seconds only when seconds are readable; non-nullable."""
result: 10:08:47
